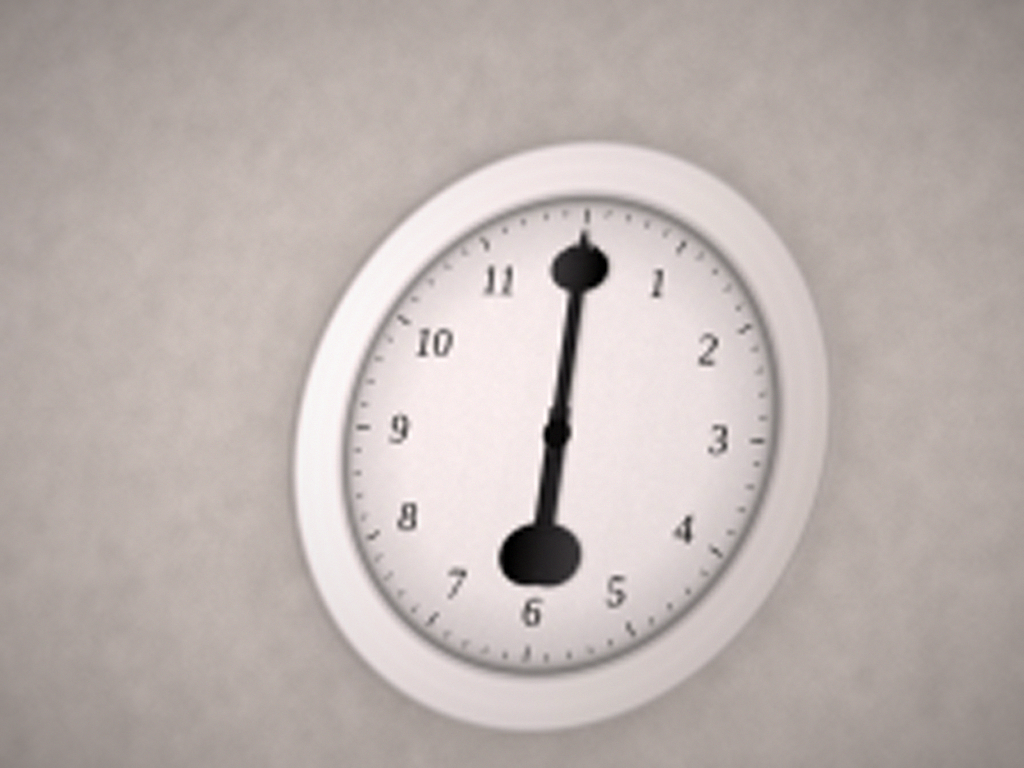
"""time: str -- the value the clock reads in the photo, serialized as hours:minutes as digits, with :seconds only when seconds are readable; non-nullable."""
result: 6:00
